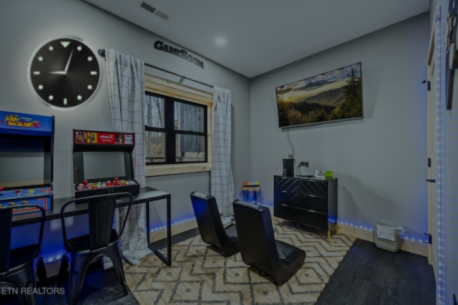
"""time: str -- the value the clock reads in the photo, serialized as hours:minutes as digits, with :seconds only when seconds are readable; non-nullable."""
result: 9:03
